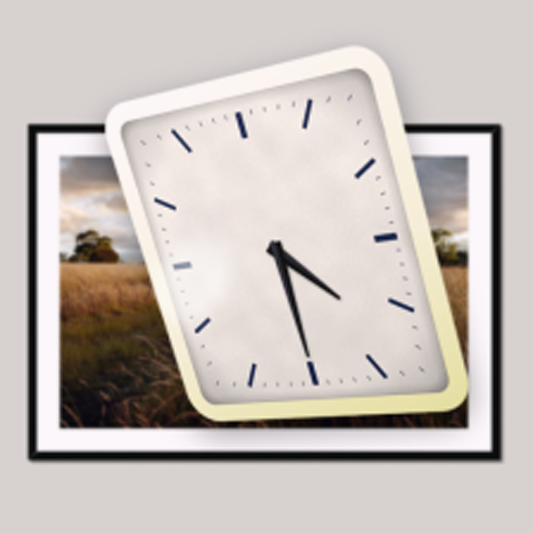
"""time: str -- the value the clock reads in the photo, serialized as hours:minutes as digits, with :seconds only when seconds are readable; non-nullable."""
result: 4:30
